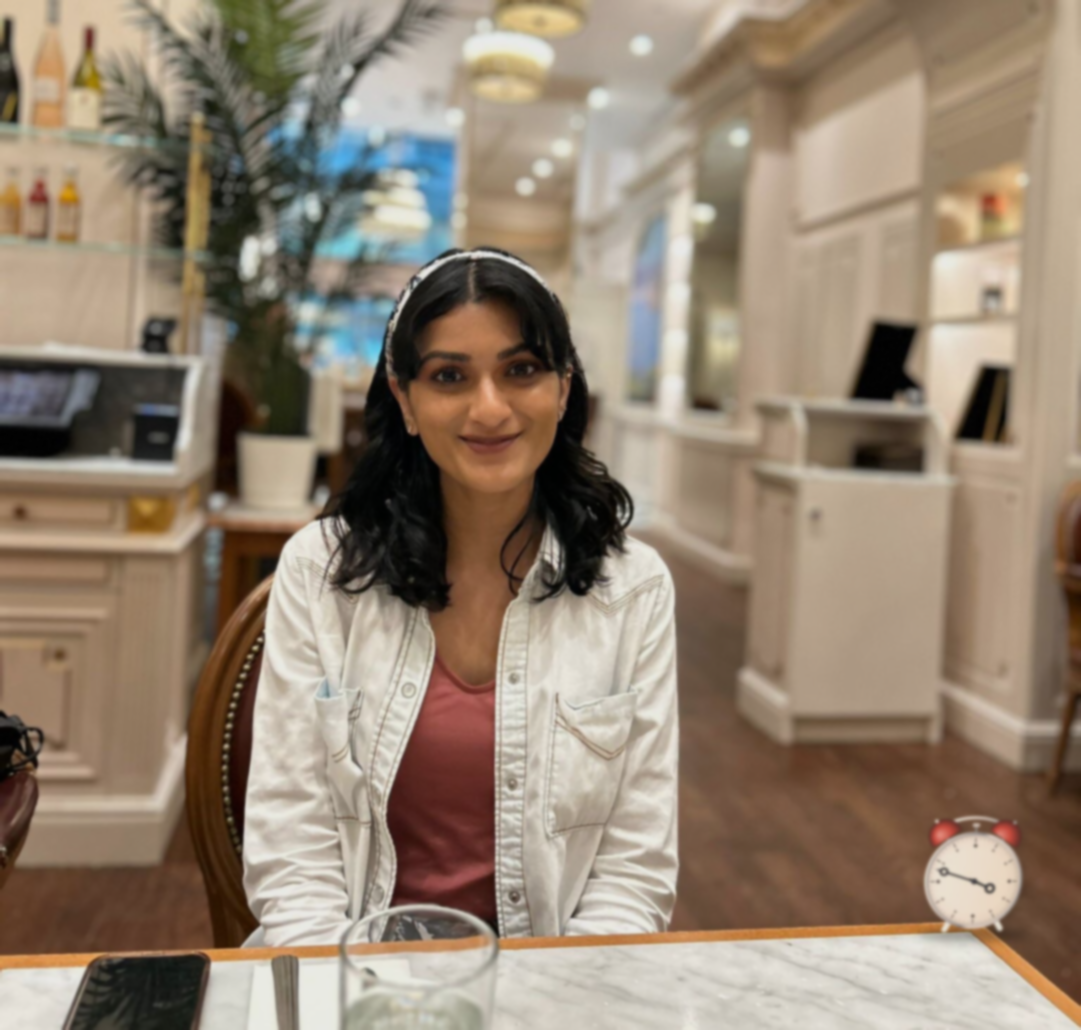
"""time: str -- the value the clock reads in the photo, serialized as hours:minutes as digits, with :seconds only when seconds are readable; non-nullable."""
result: 3:48
